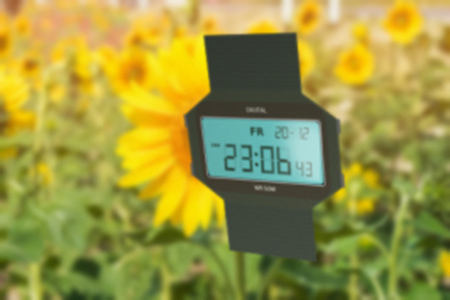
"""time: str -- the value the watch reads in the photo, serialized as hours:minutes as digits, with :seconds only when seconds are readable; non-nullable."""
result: 23:06:43
